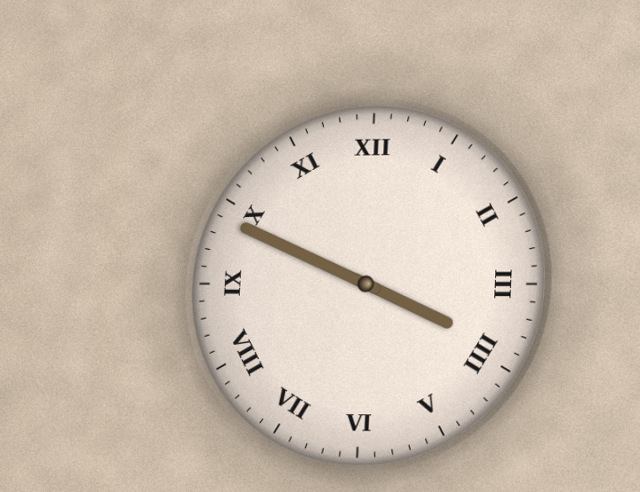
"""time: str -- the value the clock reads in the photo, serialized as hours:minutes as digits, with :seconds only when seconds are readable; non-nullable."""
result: 3:49
